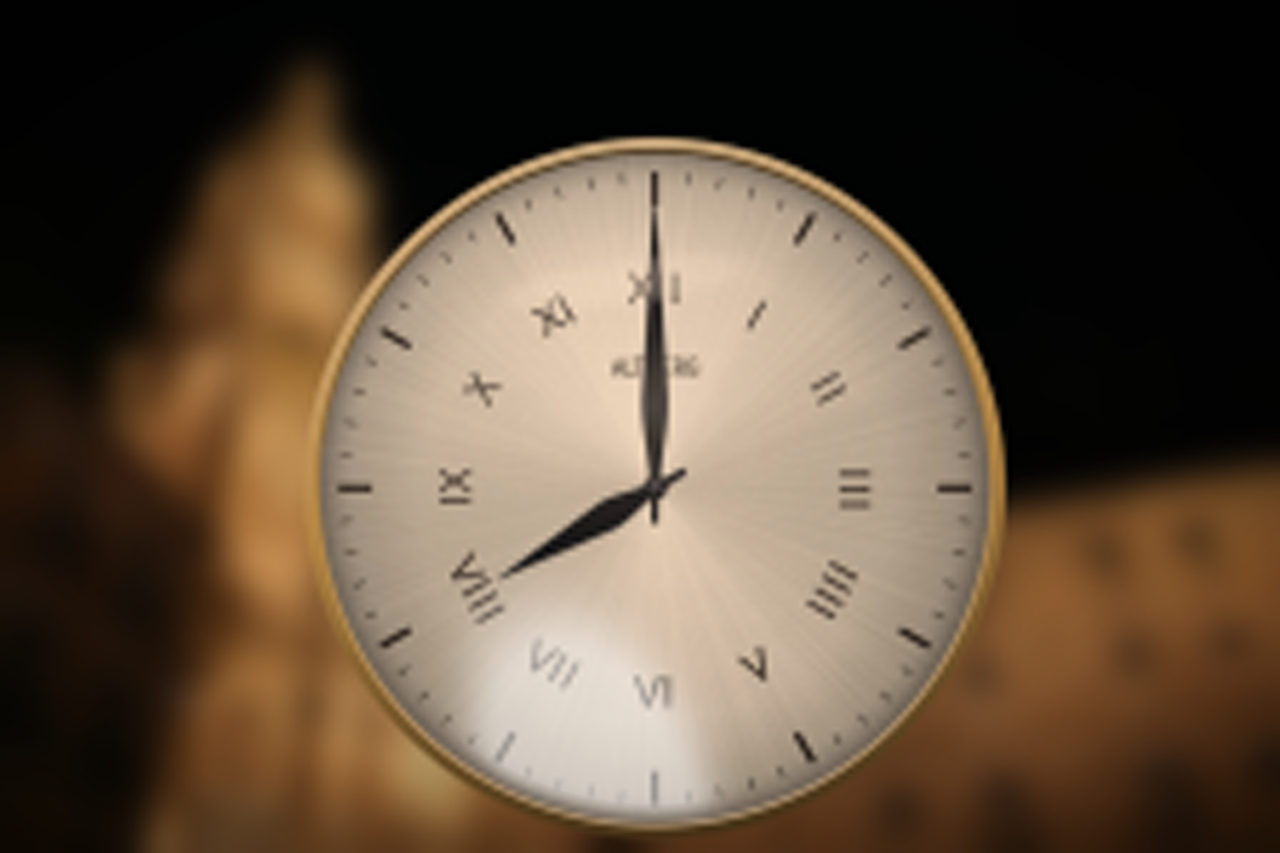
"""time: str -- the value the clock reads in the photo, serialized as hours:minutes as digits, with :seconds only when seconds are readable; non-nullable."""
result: 8:00
